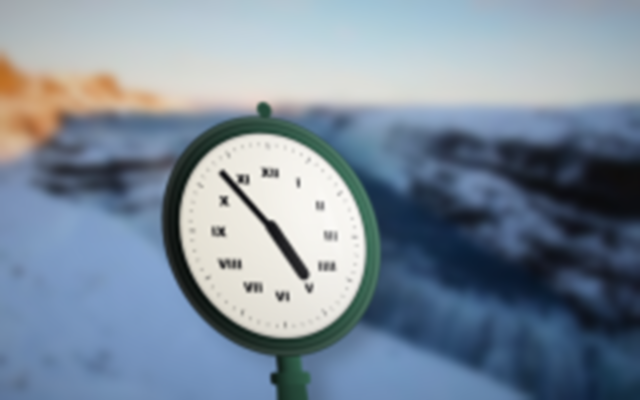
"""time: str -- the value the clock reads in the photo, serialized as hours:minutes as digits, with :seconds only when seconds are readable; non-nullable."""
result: 4:53
